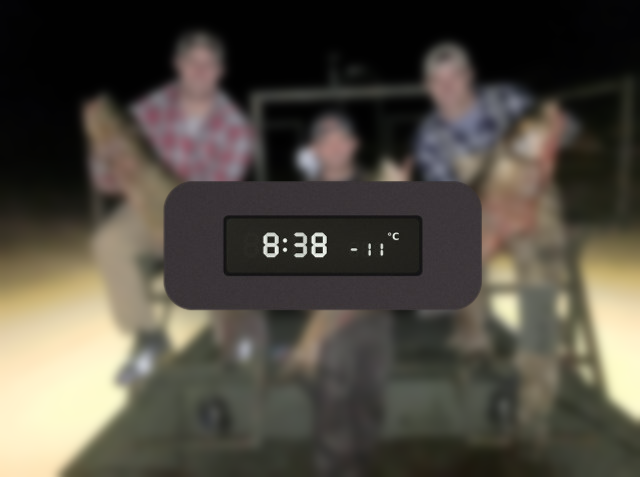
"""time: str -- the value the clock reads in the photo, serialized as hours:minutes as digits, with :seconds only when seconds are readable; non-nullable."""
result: 8:38
